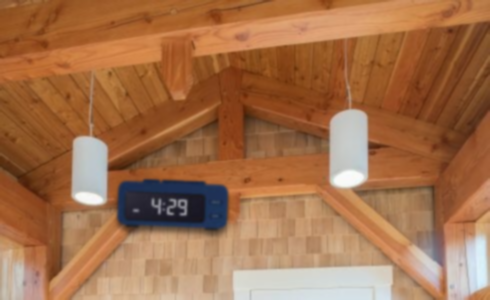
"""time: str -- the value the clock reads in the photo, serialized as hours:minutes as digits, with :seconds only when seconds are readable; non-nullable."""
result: 4:29
